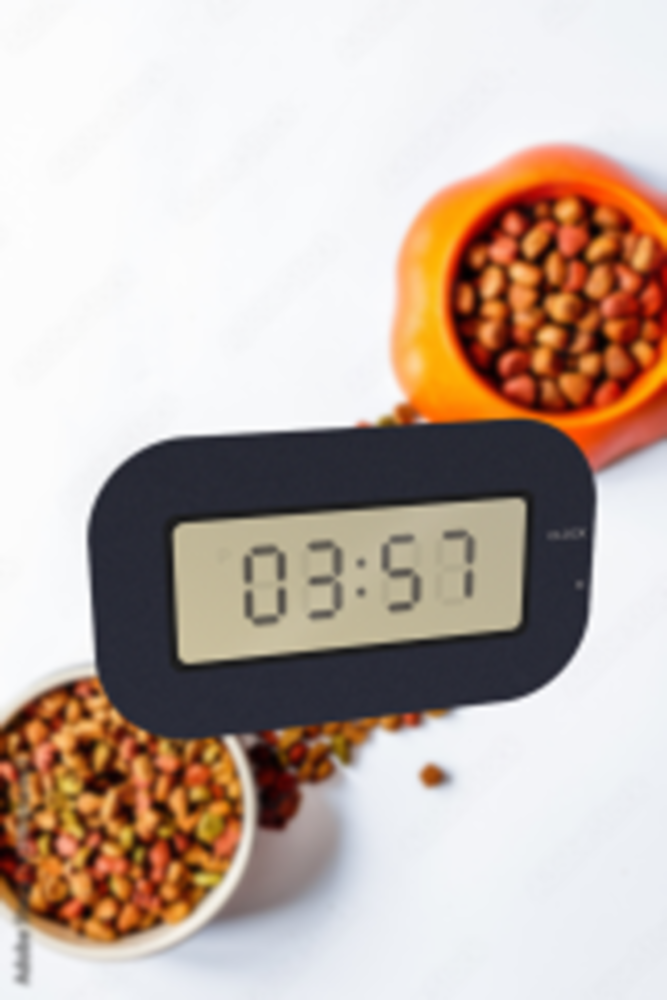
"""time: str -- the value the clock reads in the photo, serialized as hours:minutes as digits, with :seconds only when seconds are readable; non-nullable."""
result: 3:57
